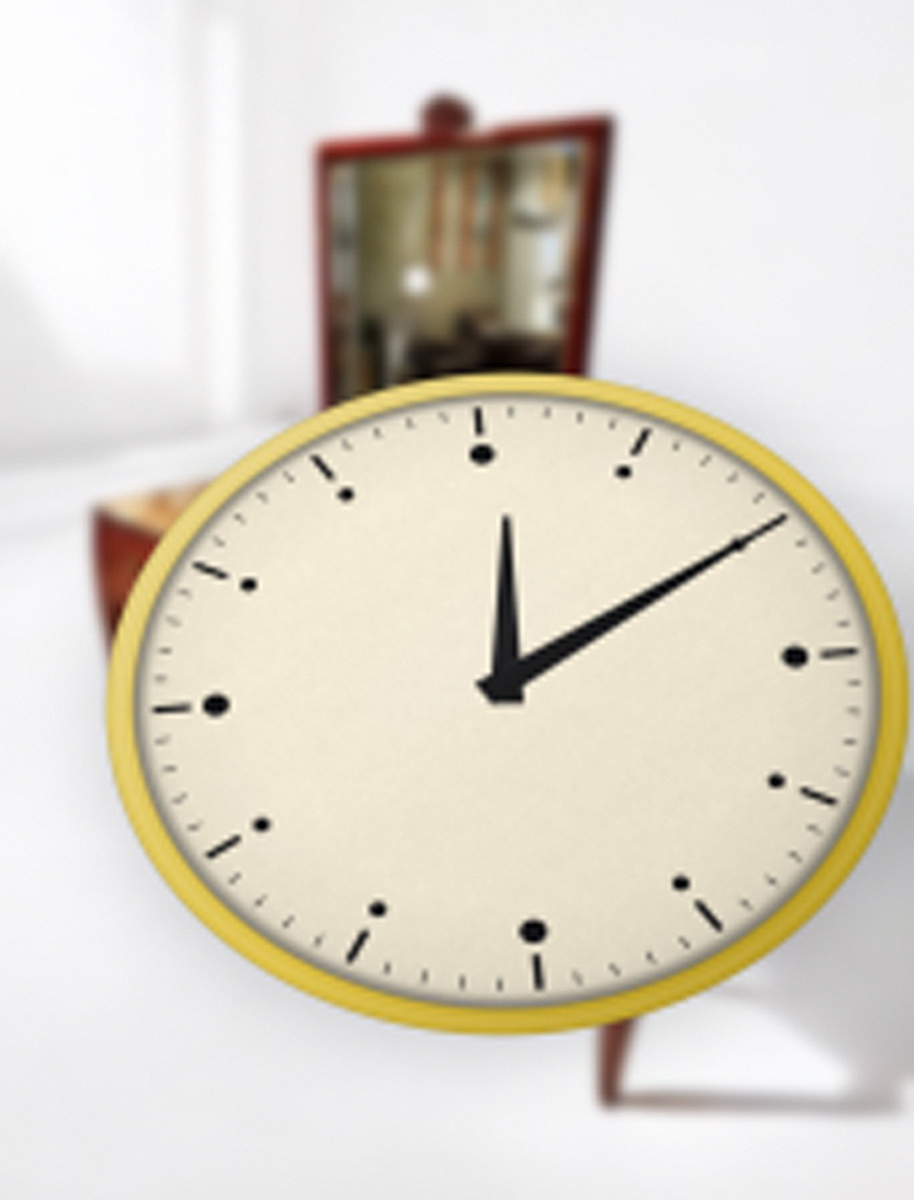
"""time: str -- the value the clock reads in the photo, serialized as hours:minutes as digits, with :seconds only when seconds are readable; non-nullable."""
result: 12:10
